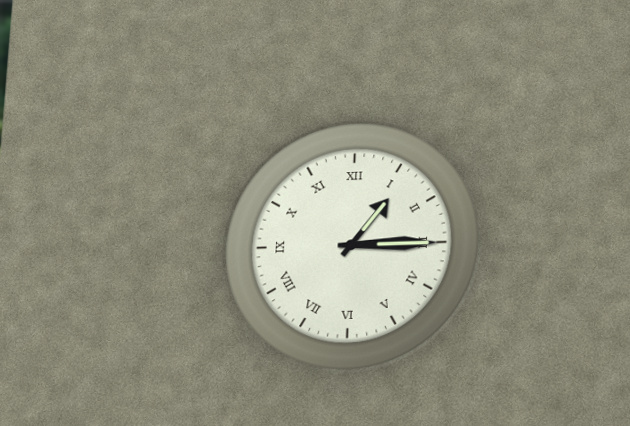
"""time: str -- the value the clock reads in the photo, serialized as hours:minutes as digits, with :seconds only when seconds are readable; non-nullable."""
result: 1:15
